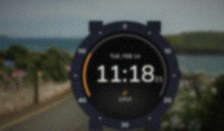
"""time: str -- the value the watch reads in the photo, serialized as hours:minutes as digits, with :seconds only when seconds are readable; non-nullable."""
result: 11:18
